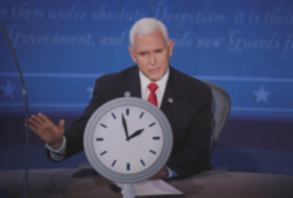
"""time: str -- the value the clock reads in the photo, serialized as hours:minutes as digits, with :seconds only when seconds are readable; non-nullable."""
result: 1:58
